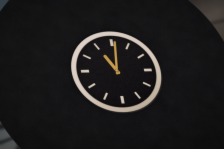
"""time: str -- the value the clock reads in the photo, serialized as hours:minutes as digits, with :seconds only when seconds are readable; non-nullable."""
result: 11:01
